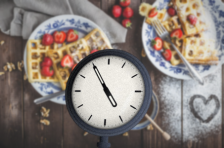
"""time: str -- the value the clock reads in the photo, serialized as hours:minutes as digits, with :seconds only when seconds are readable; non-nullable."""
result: 4:55
